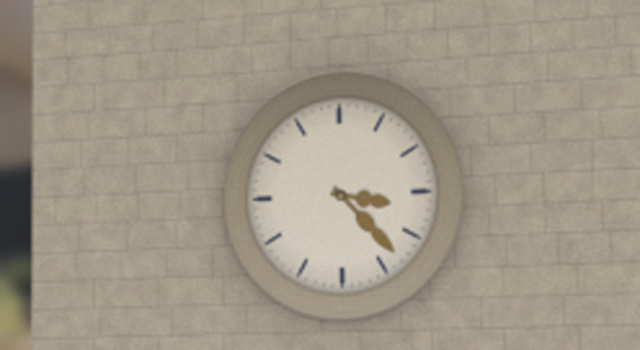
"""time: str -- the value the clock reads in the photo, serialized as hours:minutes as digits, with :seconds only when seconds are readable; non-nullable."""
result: 3:23
